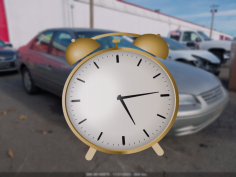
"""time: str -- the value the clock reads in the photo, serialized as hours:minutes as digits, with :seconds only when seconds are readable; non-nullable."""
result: 5:14
